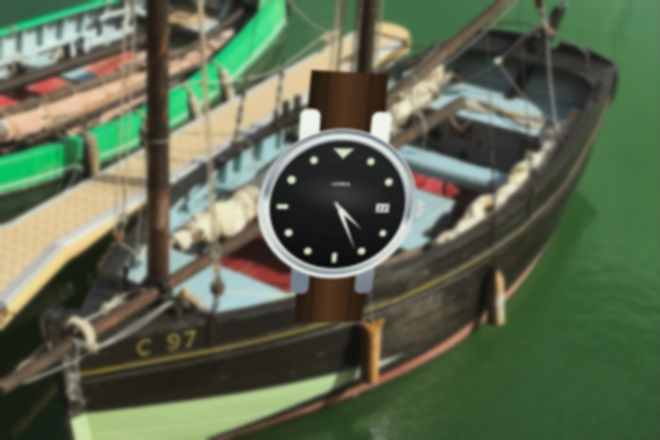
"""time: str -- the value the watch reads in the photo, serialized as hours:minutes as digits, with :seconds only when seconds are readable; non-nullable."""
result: 4:26
